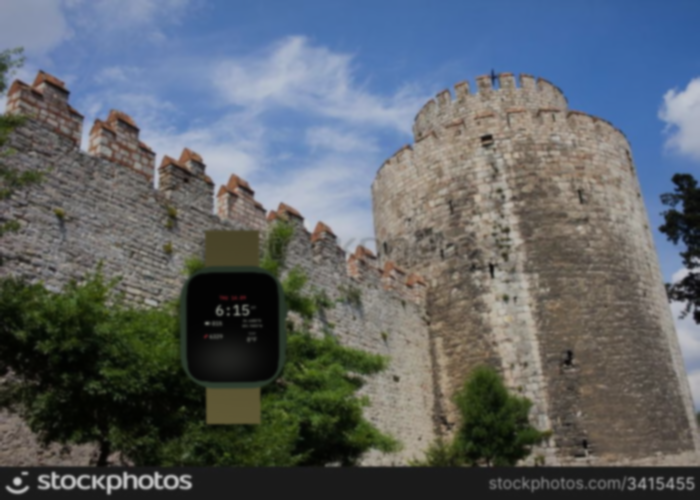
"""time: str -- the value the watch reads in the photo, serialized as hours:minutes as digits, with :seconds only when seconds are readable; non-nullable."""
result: 6:15
